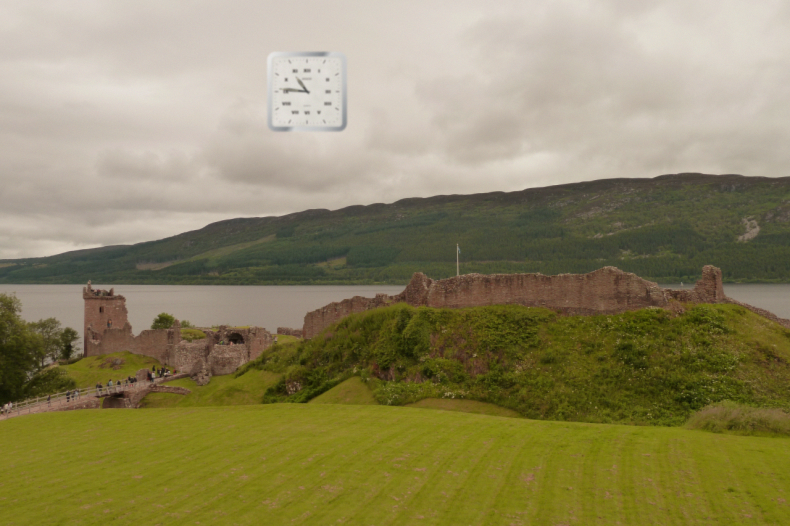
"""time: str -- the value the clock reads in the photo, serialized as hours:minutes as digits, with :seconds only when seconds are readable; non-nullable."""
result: 10:46
